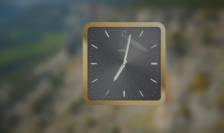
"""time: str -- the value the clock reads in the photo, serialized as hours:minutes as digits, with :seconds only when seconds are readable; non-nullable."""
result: 7:02
